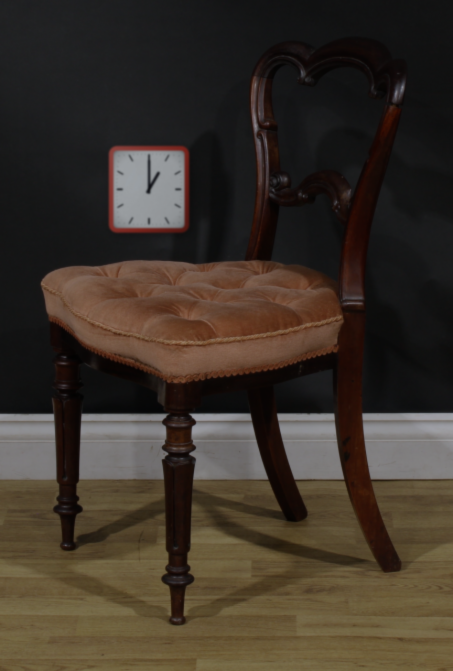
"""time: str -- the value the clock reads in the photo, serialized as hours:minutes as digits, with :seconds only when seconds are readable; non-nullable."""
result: 1:00
